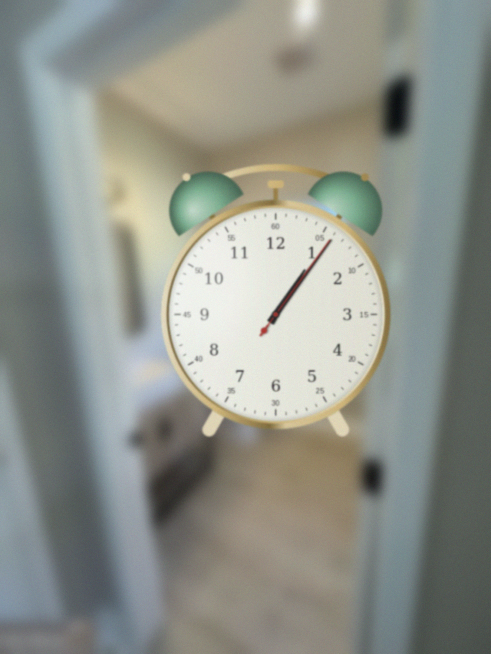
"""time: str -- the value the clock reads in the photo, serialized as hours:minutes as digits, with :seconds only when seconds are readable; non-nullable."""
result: 1:06:06
